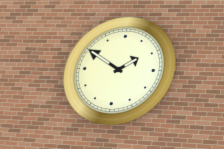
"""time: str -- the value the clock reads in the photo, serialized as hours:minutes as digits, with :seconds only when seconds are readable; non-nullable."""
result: 1:50
